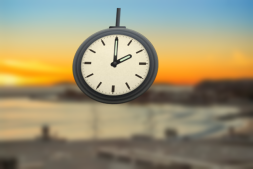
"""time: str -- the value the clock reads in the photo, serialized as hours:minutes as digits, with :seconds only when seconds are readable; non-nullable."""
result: 2:00
